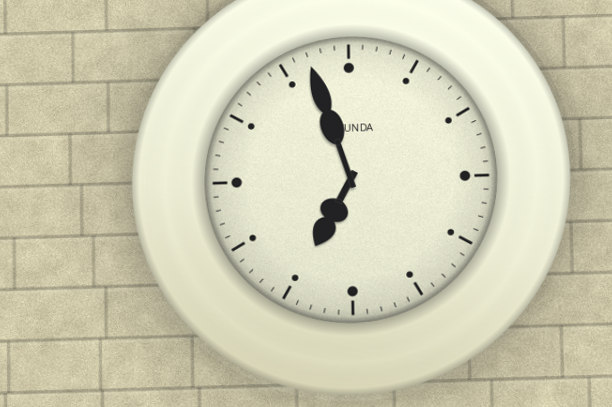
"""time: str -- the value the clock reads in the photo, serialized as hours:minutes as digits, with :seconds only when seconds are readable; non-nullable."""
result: 6:57
